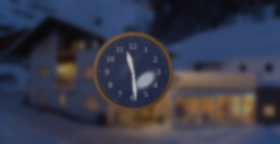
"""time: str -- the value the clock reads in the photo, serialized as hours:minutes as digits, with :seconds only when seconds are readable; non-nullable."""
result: 11:29
